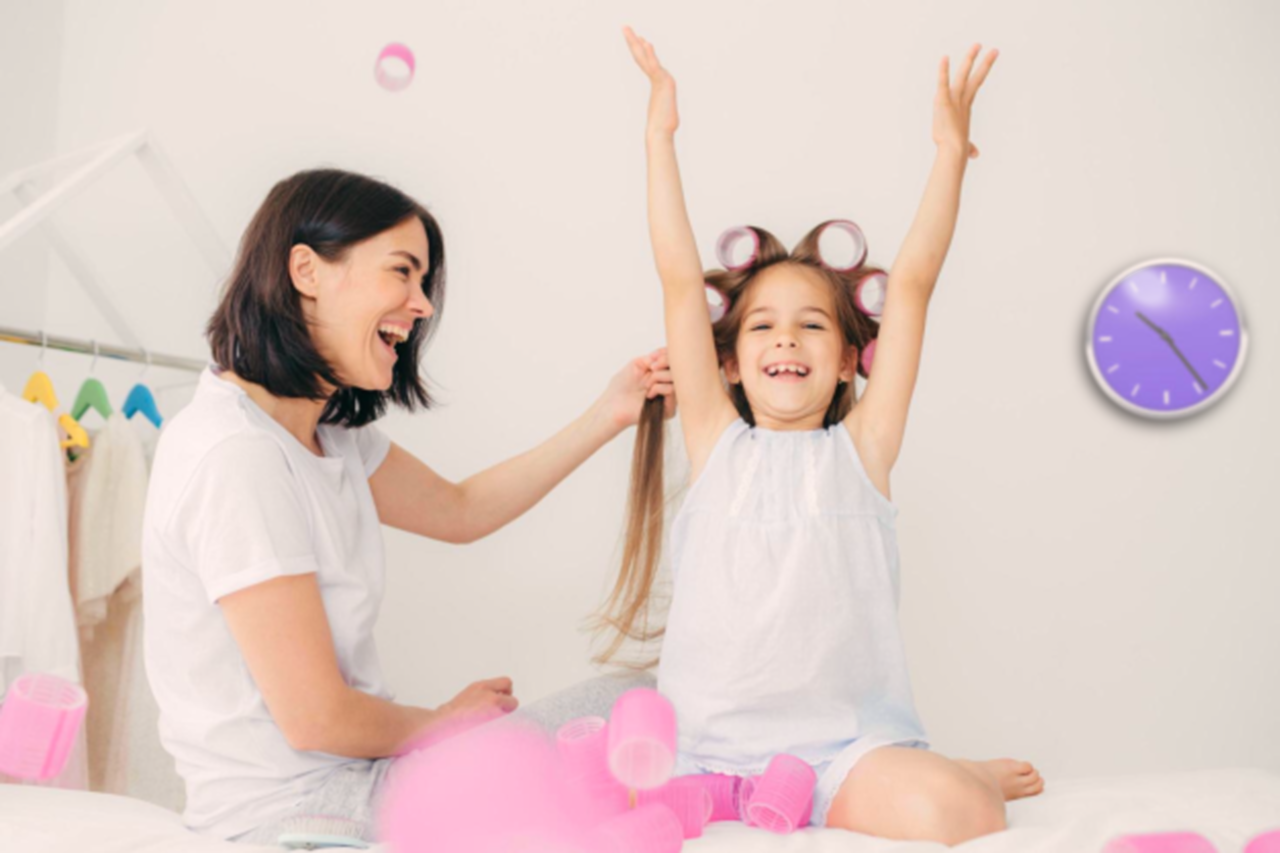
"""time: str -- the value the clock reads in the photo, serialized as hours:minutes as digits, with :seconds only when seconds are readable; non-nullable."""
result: 10:24
